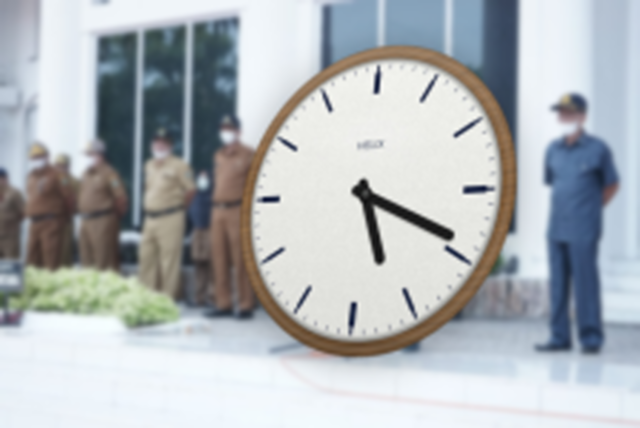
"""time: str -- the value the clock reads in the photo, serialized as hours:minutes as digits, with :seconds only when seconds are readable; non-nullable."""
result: 5:19
